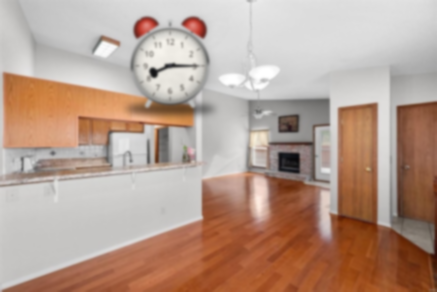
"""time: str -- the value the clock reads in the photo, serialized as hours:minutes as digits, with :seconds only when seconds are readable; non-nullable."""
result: 8:15
